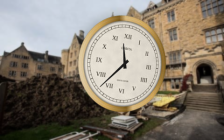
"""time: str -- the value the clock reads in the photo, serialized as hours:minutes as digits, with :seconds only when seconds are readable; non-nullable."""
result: 11:37
